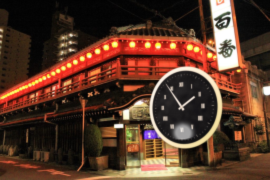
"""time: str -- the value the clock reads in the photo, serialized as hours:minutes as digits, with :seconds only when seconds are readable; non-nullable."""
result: 1:54
